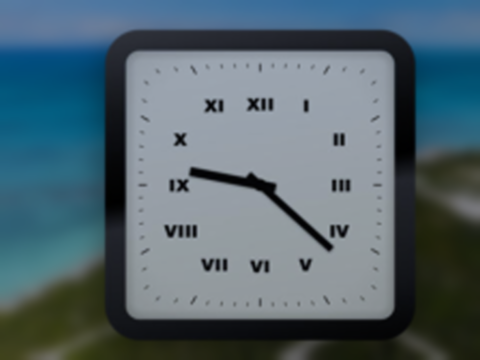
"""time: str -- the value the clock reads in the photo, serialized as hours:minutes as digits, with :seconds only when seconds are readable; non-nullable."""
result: 9:22
